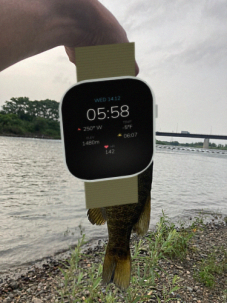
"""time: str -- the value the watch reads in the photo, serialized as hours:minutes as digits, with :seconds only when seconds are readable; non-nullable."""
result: 5:58
